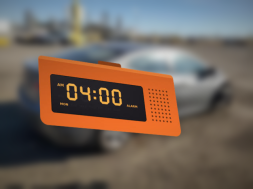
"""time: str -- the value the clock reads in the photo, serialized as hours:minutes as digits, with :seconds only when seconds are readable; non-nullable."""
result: 4:00
